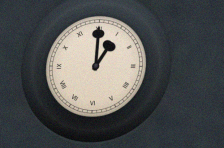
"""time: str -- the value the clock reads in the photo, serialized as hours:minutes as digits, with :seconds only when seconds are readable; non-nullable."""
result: 1:00
